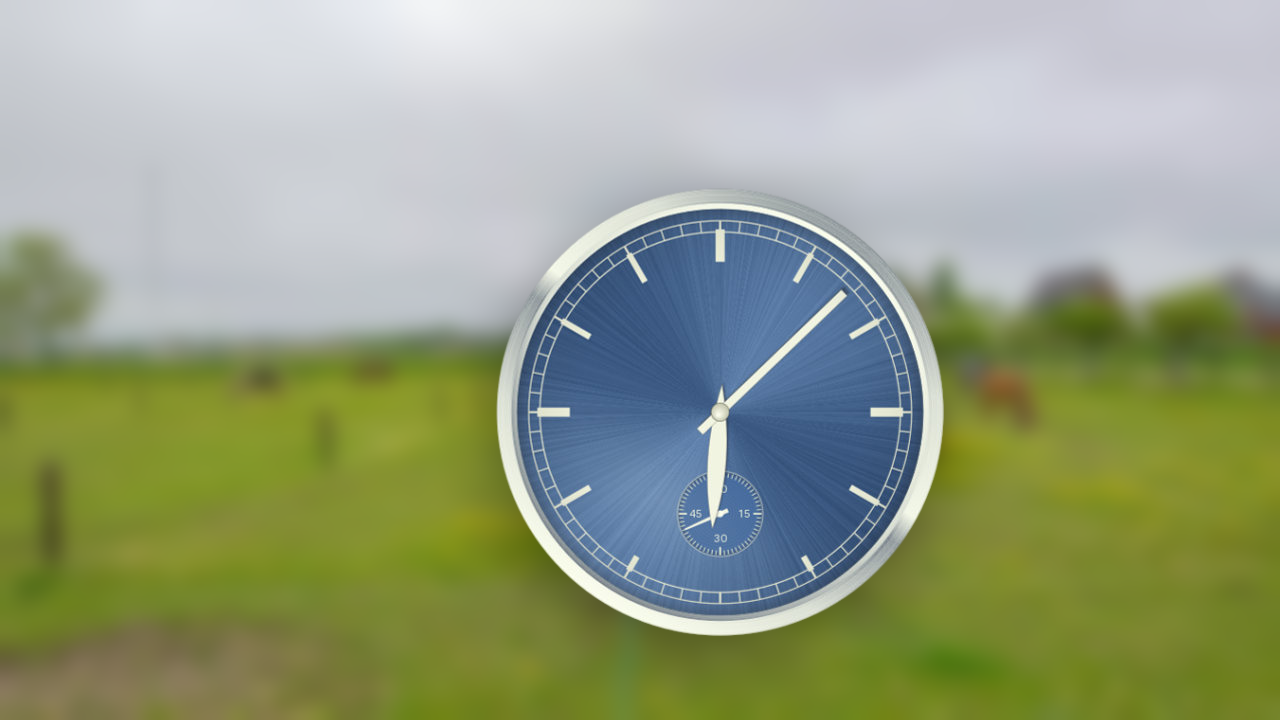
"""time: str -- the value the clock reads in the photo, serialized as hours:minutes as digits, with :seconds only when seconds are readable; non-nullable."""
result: 6:07:41
